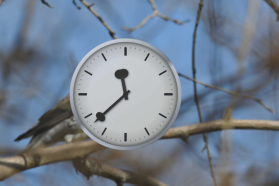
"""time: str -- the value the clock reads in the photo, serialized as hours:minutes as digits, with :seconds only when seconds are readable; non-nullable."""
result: 11:38
